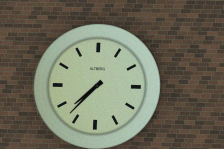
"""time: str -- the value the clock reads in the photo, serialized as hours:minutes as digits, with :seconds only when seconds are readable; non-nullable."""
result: 7:37
